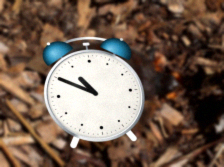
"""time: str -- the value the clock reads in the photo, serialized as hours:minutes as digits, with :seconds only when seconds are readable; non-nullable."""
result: 10:50
